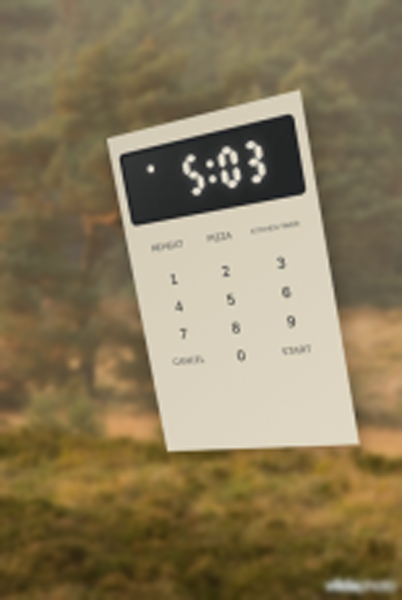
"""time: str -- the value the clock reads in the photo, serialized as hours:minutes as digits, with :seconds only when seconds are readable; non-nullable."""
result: 5:03
